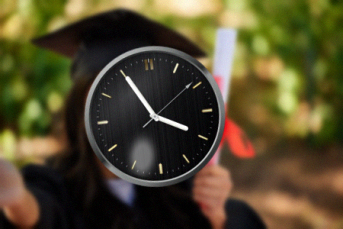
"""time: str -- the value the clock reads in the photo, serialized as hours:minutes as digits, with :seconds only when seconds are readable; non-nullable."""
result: 3:55:09
